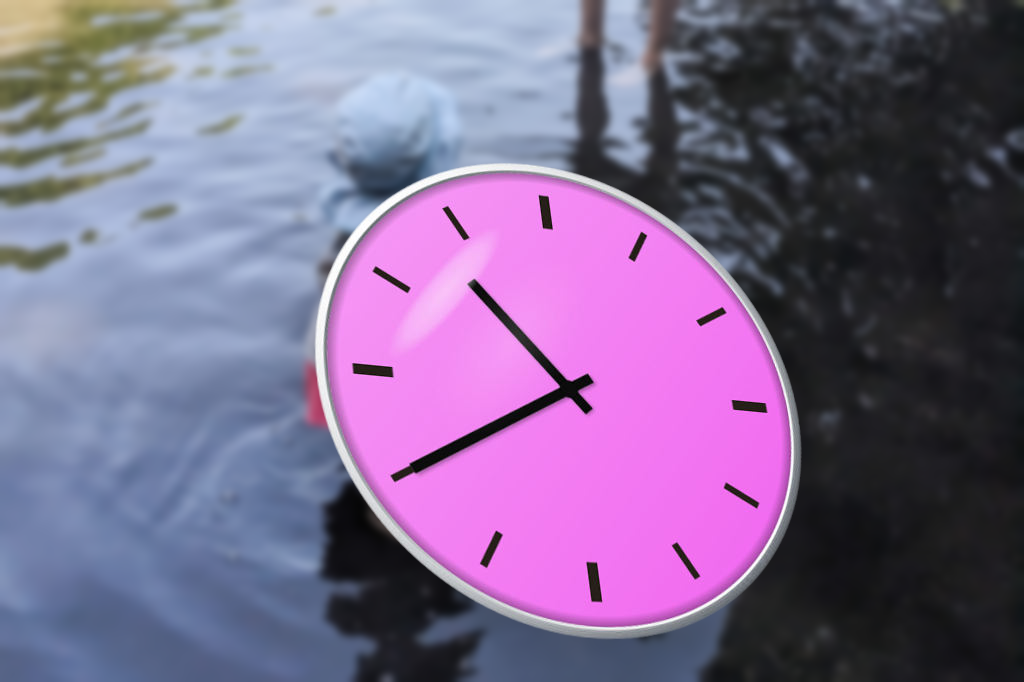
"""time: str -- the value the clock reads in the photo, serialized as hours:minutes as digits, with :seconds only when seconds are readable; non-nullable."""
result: 10:40
